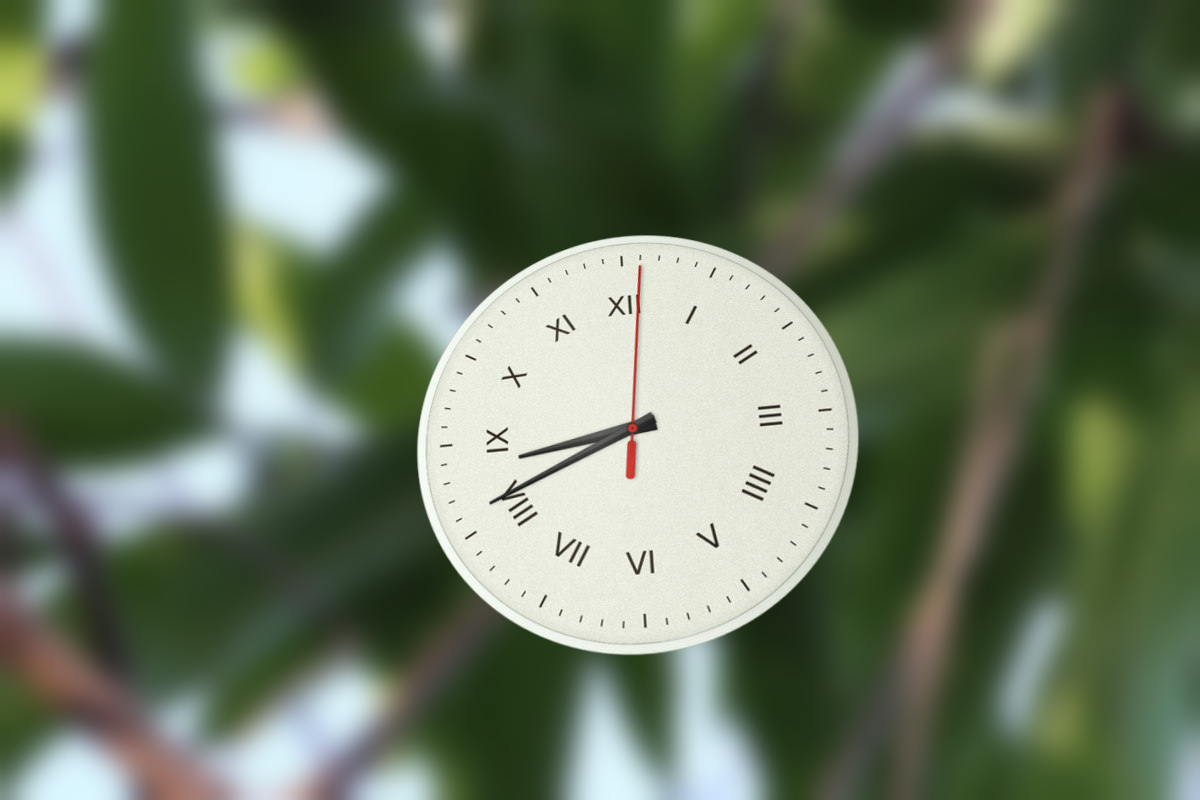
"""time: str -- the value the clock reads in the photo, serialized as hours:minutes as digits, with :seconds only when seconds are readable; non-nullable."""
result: 8:41:01
